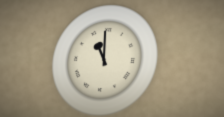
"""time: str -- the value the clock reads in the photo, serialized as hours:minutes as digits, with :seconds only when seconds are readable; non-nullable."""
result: 10:59
